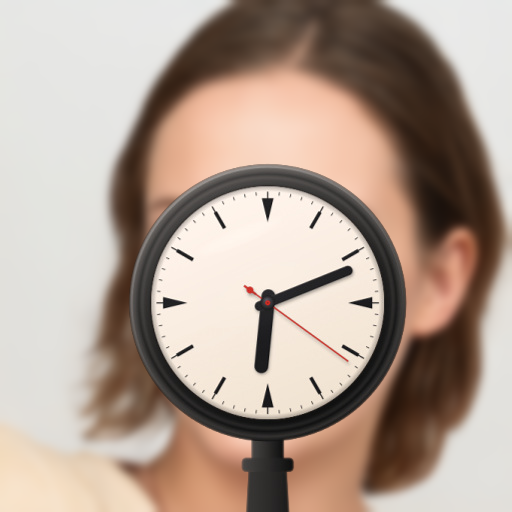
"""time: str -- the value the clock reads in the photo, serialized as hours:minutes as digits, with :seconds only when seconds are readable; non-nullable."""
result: 6:11:21
